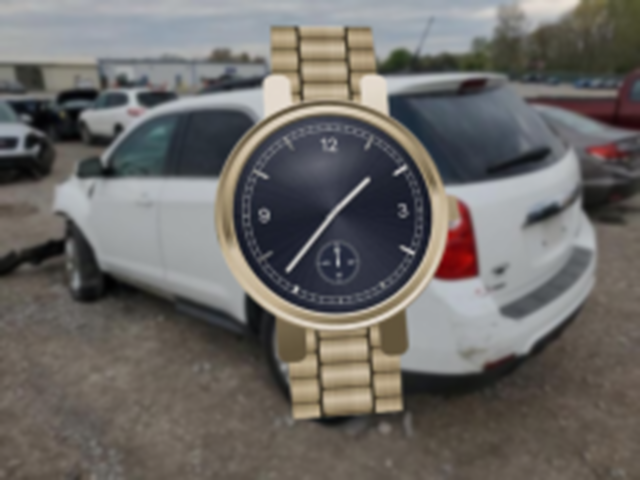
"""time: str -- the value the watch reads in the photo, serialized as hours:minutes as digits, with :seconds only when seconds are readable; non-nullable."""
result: 1:37
